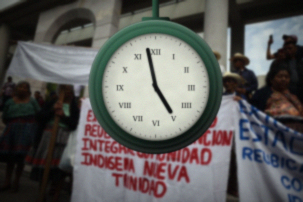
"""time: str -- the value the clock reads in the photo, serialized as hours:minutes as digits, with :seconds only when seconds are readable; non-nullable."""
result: 4:58
